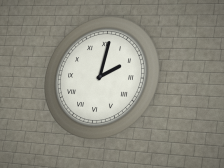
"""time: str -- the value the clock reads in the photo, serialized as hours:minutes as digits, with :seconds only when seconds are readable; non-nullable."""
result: 2:01
